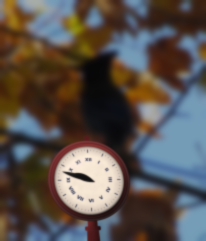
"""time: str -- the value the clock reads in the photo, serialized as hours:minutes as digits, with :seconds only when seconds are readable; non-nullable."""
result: 9:48
